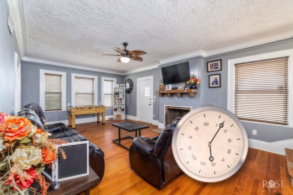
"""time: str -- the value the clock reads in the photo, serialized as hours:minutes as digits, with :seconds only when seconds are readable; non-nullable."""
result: 6:07
